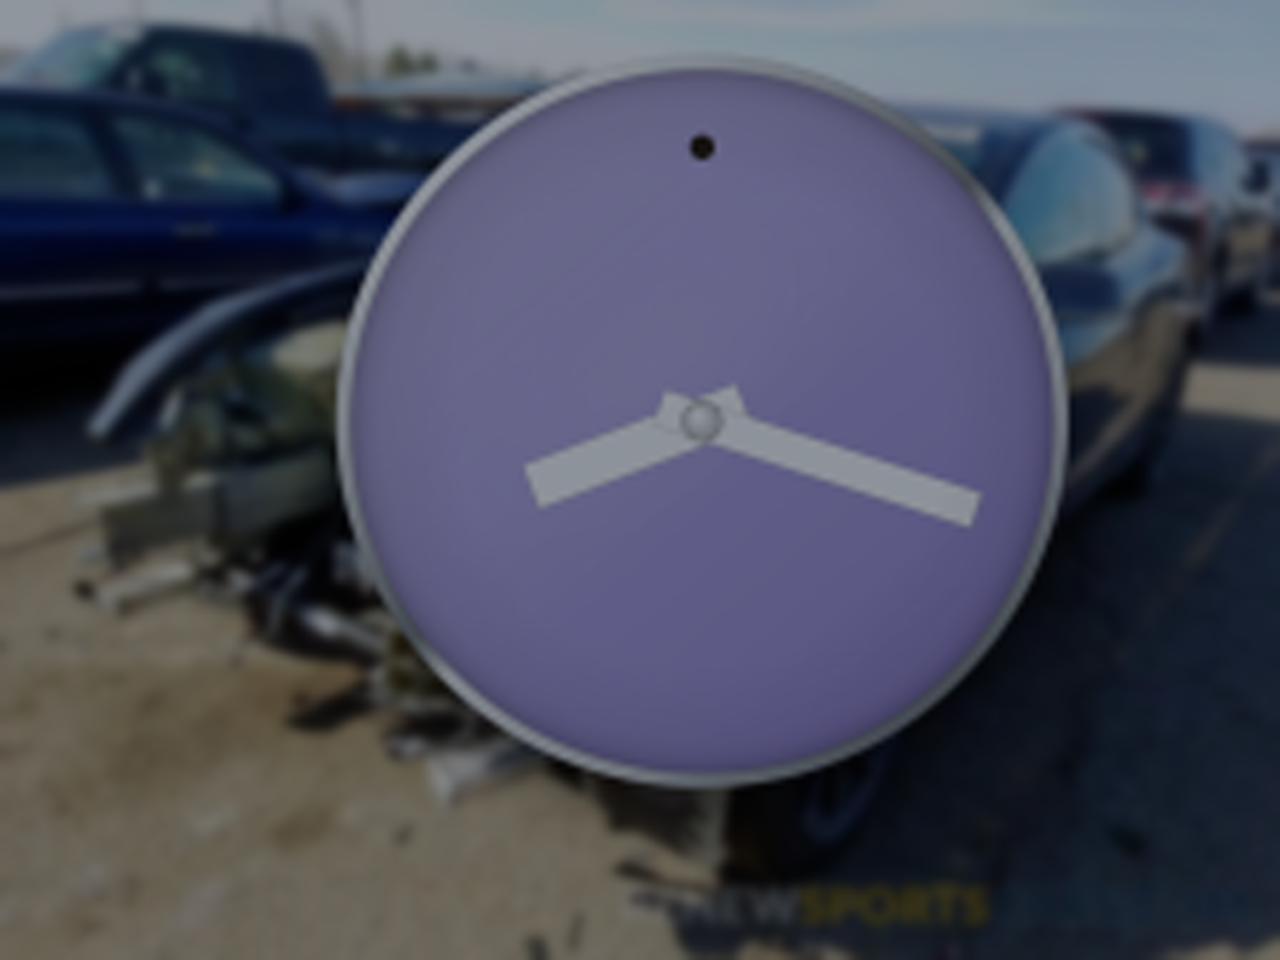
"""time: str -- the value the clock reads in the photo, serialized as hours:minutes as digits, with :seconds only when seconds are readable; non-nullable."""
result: 8:18
